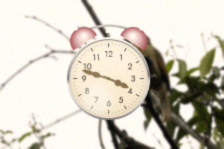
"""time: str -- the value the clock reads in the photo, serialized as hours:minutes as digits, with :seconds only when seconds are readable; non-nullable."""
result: 3:48
